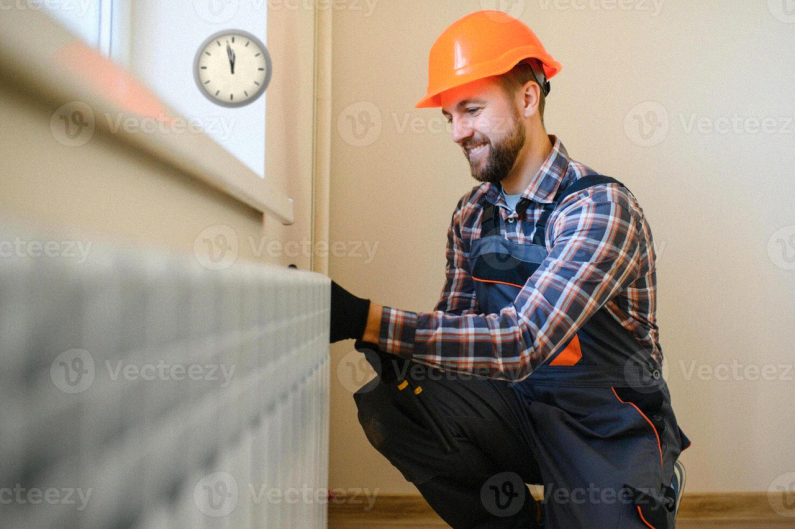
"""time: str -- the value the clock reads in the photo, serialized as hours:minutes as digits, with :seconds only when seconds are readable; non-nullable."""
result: 11:58
